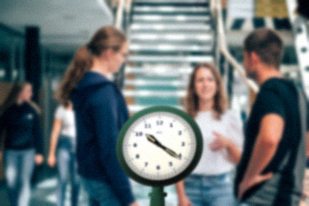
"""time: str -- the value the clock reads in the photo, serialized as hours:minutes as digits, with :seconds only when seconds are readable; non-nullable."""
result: 10:21
